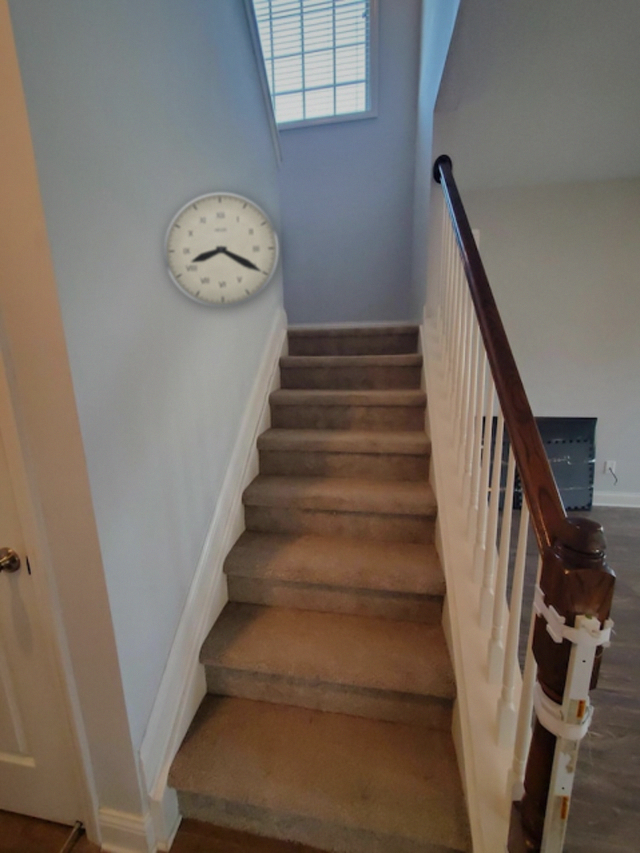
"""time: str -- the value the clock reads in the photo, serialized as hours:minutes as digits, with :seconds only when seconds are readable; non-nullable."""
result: 8:20
